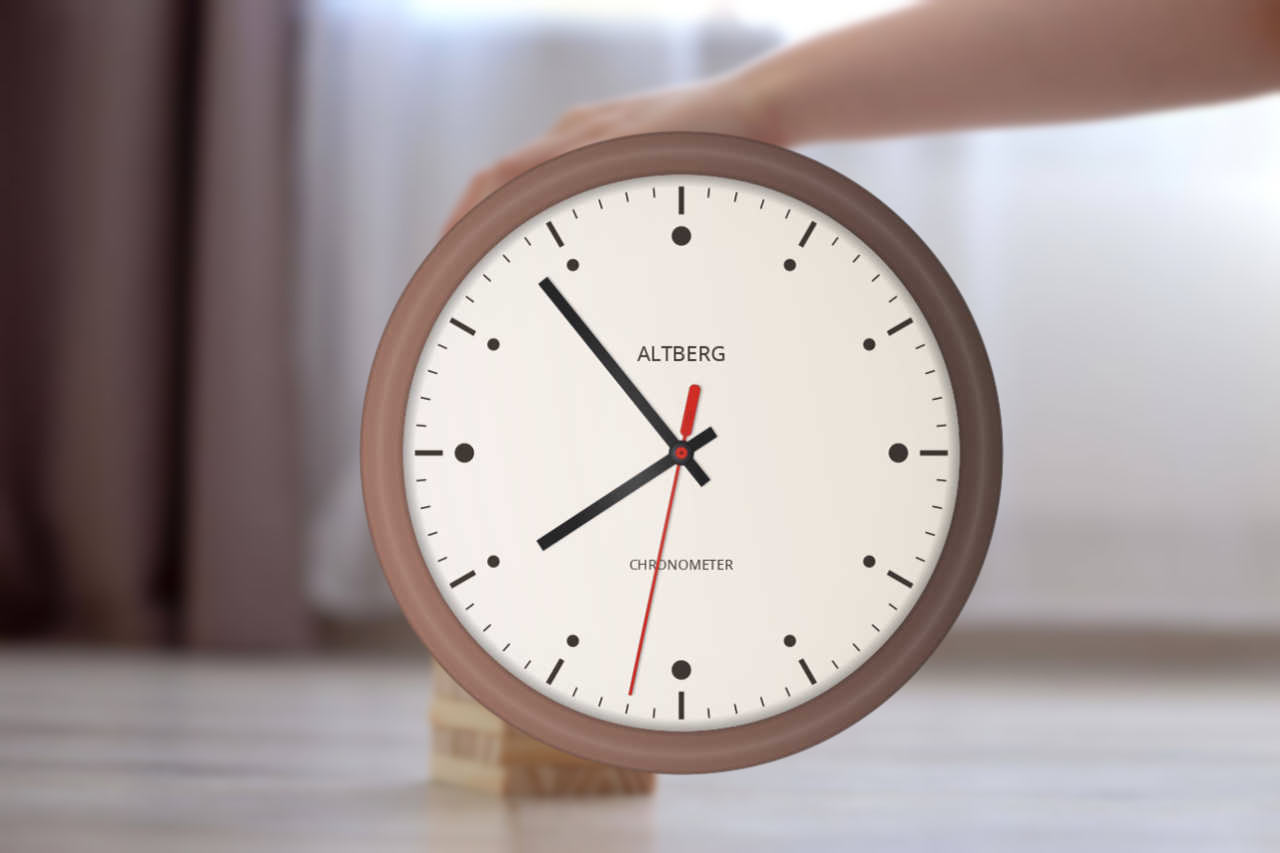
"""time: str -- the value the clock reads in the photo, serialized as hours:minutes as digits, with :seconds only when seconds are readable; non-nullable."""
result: 7:53:32
